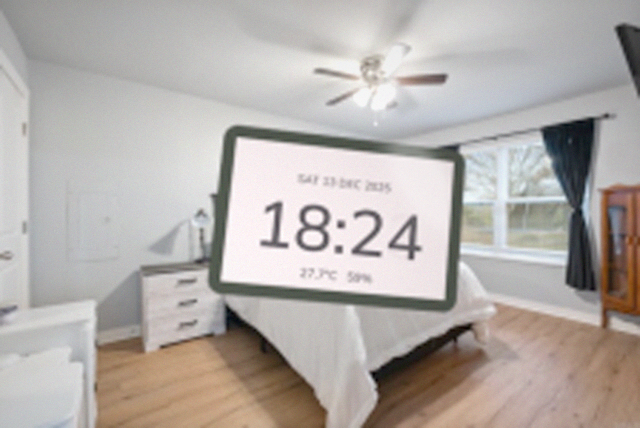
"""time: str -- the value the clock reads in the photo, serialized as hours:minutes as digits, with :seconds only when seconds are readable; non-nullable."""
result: 18:24
